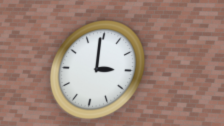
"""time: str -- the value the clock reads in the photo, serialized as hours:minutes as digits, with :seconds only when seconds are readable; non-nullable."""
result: 2:59
